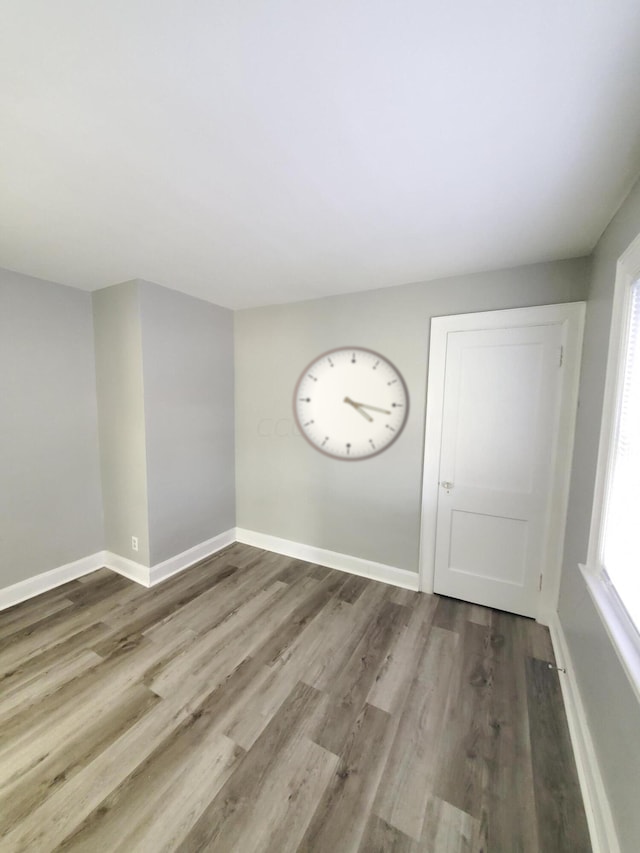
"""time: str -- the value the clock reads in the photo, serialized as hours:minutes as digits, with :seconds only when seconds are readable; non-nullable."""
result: 4:17
